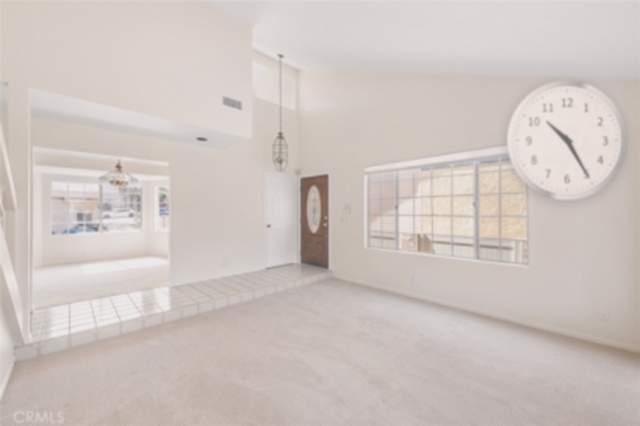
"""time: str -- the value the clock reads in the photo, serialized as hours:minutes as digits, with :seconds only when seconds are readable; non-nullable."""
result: 10:25
